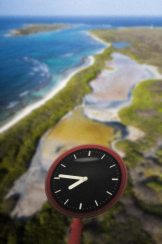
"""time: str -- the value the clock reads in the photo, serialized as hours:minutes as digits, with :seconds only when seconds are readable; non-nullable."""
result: 7:46
